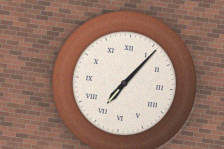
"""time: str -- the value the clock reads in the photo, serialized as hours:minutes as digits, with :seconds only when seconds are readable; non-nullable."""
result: 7:06
